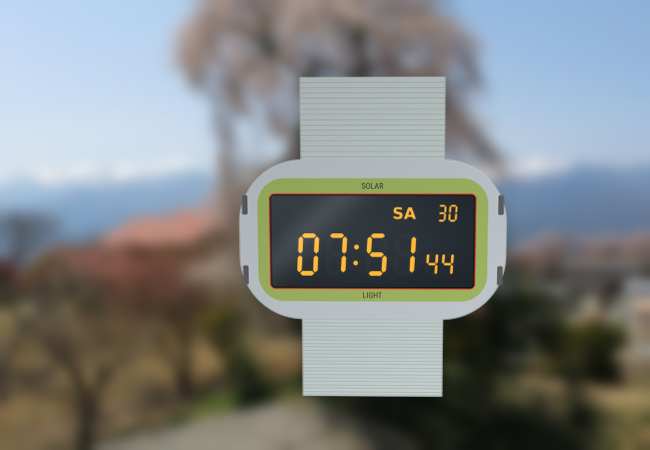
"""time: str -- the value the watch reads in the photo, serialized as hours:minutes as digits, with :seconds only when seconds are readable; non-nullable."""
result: 7:51:44
